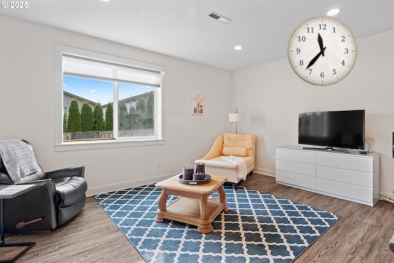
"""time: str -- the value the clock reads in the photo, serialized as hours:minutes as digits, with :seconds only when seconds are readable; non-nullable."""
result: 11:37
